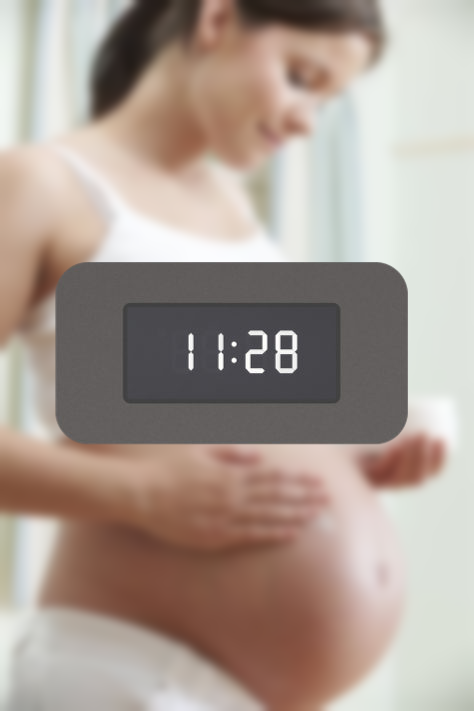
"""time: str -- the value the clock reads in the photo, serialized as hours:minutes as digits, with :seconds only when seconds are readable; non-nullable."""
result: 11:28
